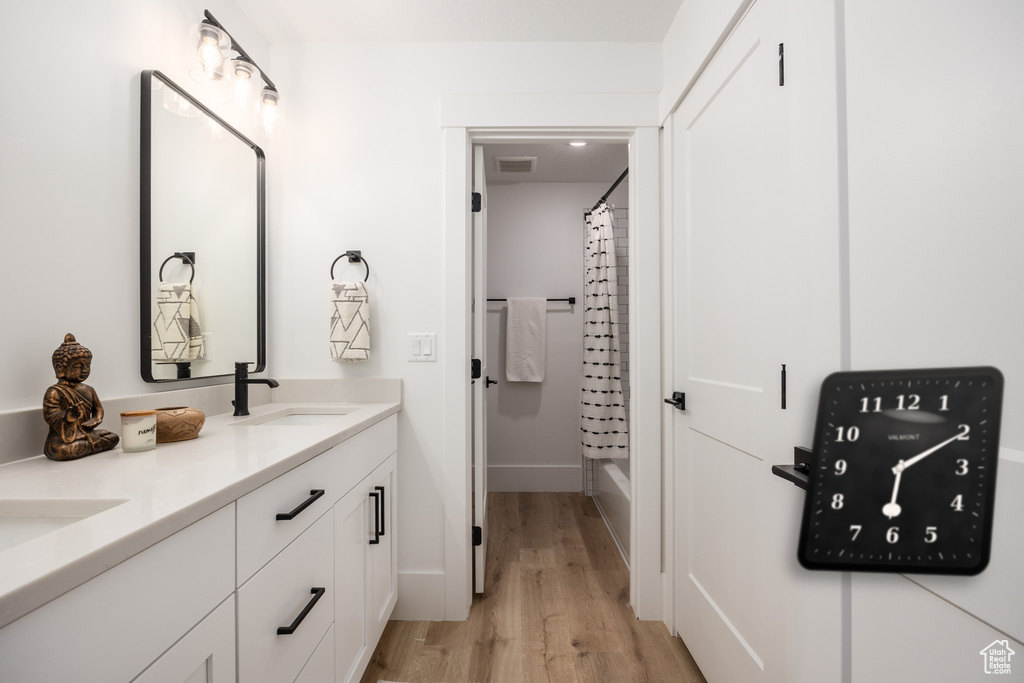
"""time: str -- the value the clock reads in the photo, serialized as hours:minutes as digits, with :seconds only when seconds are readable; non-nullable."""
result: 6:10
